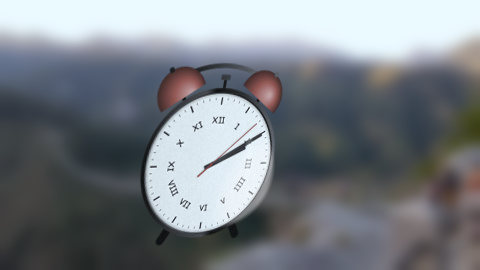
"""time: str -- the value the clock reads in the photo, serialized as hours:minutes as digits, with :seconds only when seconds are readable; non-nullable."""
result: 2:10:08
